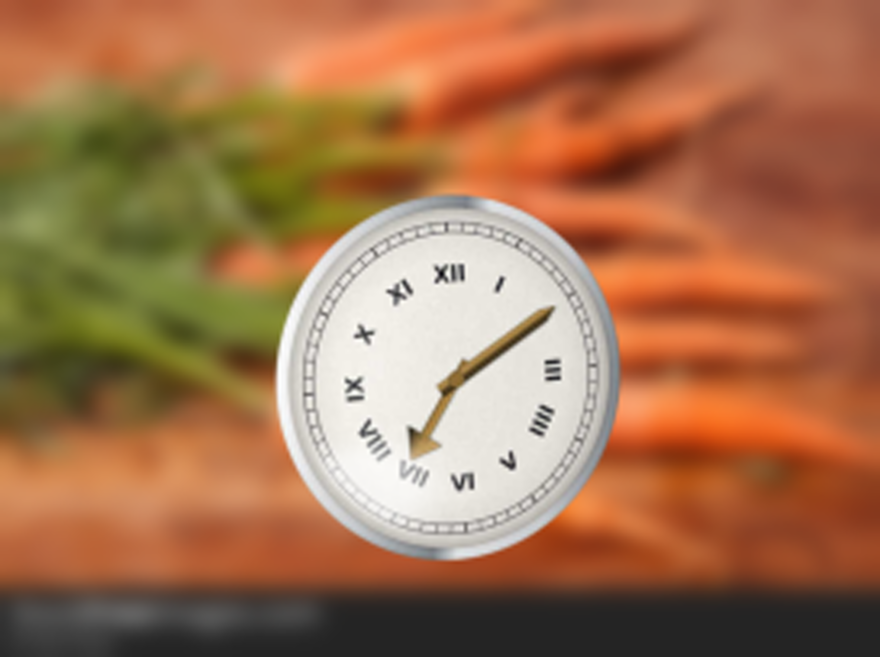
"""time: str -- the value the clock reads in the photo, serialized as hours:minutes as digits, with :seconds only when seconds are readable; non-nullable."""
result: 7:10
